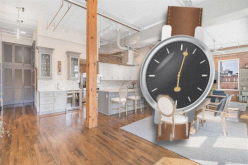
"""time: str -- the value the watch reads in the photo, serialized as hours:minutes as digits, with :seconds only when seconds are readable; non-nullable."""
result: 6:02
